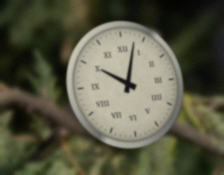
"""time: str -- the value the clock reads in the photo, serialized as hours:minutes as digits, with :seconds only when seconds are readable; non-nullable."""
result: 10:03
